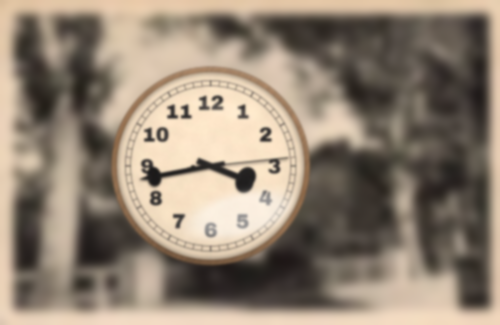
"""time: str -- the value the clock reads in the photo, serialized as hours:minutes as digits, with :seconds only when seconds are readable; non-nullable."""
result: 3:43:14
